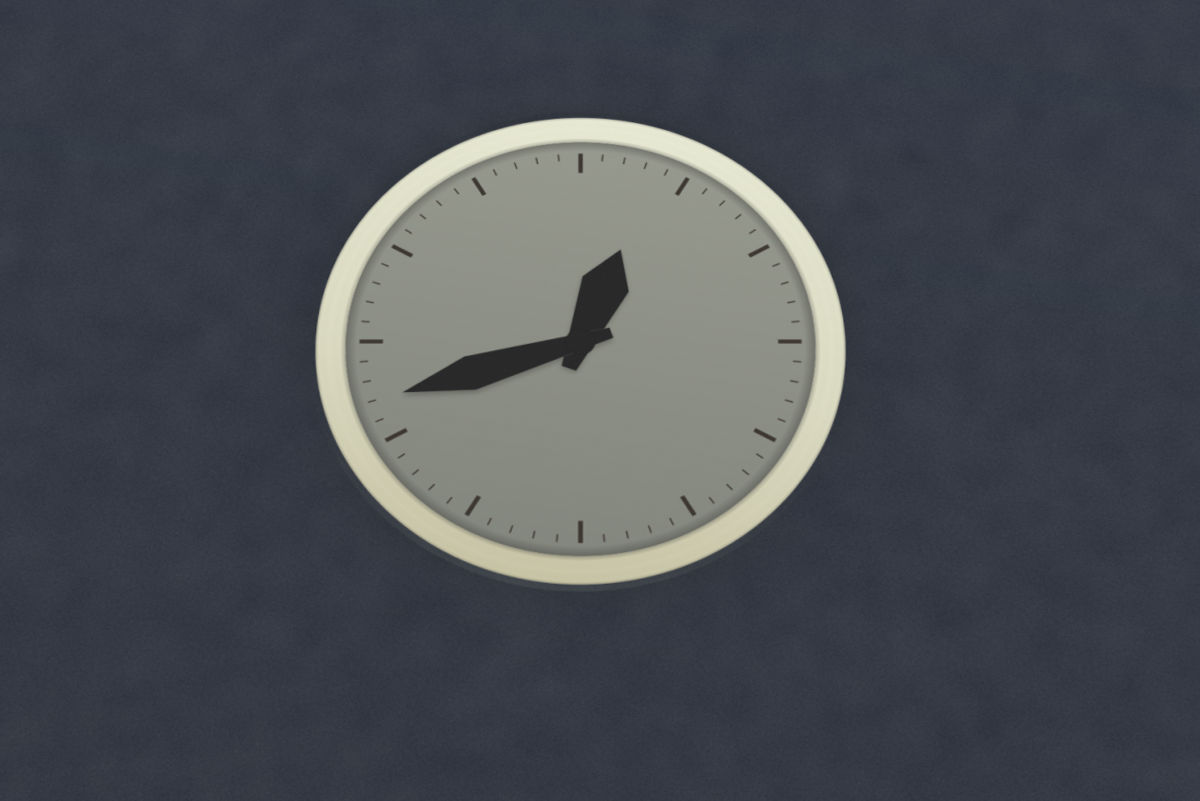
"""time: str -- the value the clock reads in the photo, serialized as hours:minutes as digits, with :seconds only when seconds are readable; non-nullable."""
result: 12:42
